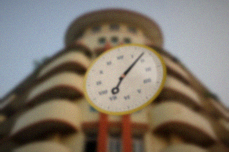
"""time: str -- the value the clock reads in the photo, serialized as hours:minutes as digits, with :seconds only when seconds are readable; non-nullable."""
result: 7:08
